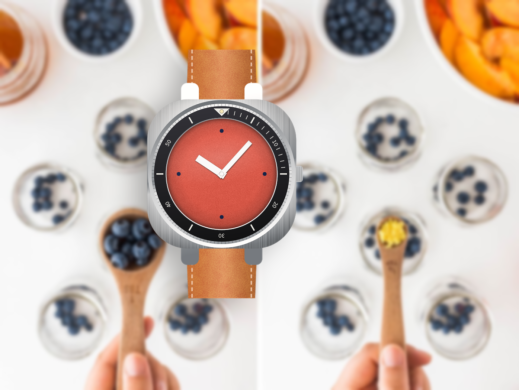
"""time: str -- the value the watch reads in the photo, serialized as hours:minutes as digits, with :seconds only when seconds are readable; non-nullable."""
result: 10:07
